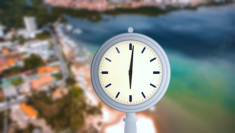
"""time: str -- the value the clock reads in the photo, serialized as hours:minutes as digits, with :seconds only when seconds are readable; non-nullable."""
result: 6:01
